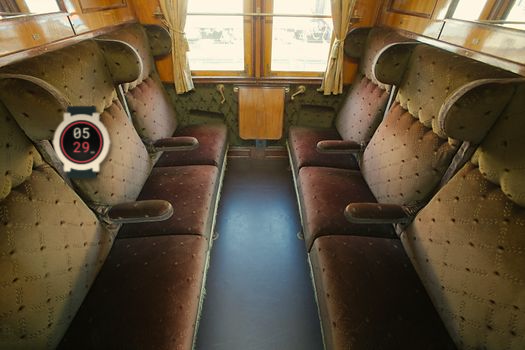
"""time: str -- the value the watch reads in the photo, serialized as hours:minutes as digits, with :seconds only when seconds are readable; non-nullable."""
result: 5:29
